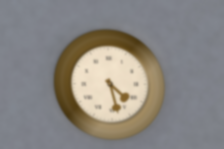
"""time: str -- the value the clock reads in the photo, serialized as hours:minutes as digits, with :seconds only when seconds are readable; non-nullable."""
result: 4:28
